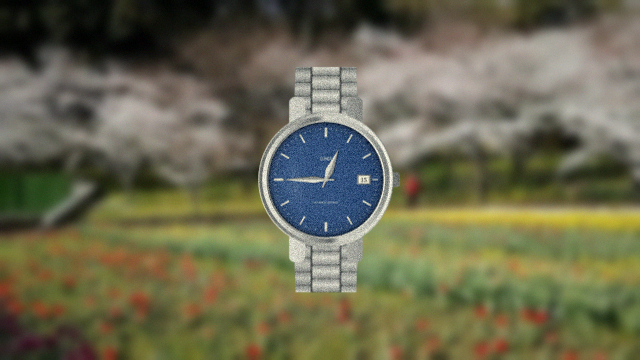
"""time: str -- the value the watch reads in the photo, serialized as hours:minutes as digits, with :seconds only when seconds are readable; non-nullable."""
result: 12:45
